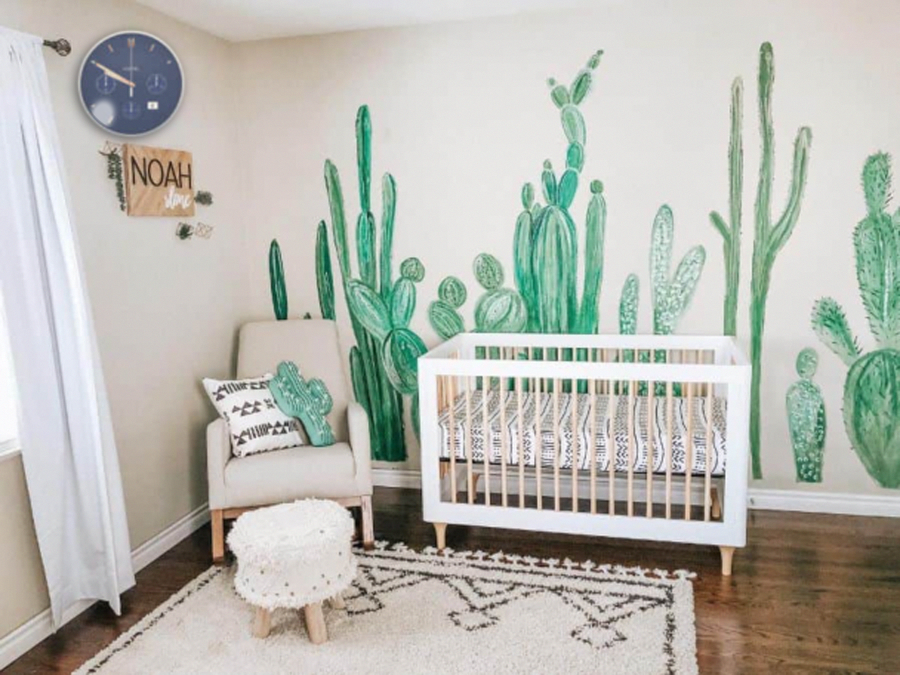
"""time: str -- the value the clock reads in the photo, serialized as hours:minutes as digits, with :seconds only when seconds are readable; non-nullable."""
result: 9:50
